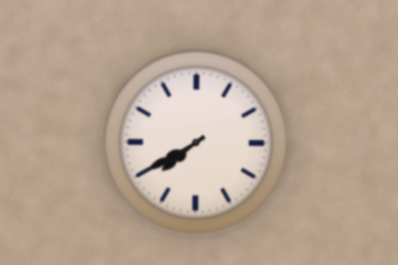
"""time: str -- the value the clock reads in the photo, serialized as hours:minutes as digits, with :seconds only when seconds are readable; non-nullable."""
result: 7:40
